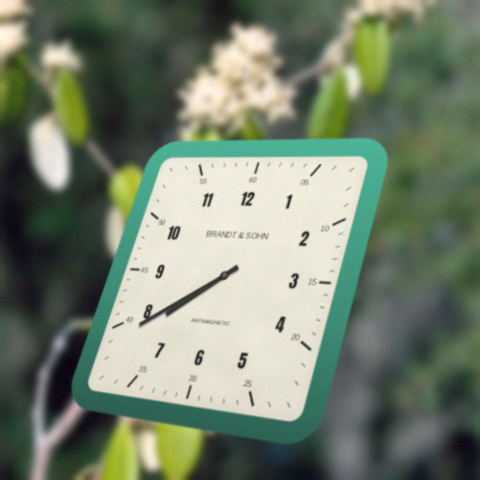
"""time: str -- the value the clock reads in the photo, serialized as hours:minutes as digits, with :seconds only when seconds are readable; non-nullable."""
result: 7:39
